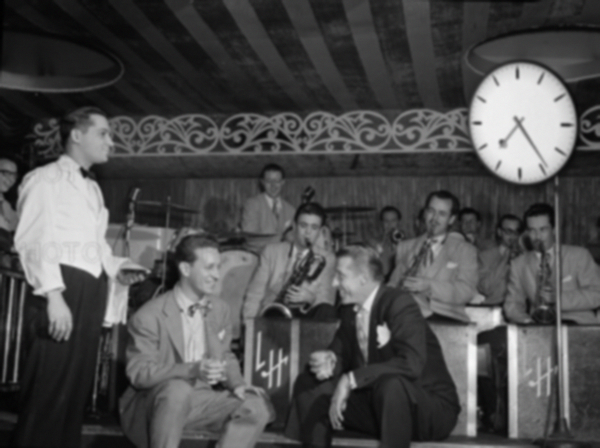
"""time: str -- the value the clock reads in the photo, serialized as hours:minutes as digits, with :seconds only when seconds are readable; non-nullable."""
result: 7:24
